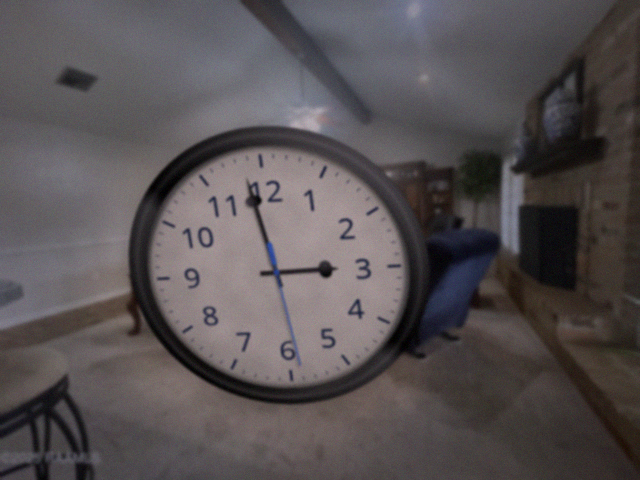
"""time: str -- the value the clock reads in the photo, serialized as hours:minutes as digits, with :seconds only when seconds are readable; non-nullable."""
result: 2:58:29
